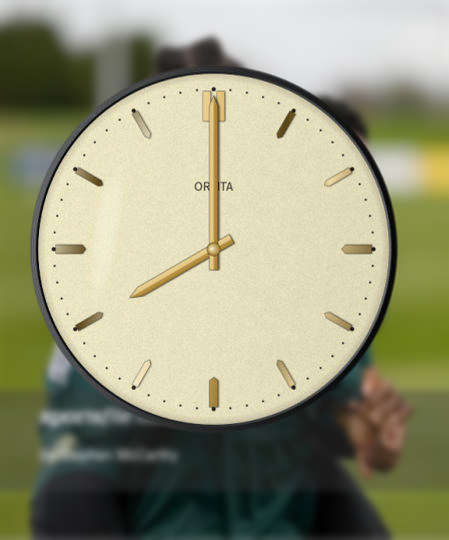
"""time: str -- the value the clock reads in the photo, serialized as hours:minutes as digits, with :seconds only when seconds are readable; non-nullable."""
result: 8:00
